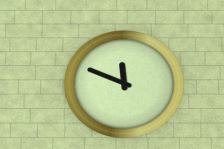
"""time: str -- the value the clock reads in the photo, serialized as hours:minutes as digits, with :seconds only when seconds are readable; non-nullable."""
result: 11:49
